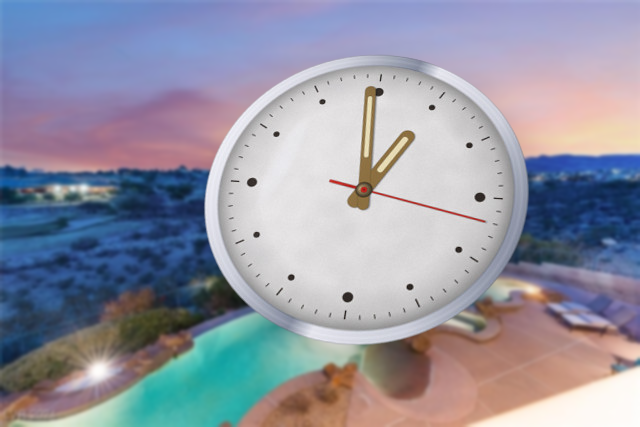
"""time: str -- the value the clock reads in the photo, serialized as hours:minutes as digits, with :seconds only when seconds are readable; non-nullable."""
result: 12:59:17
